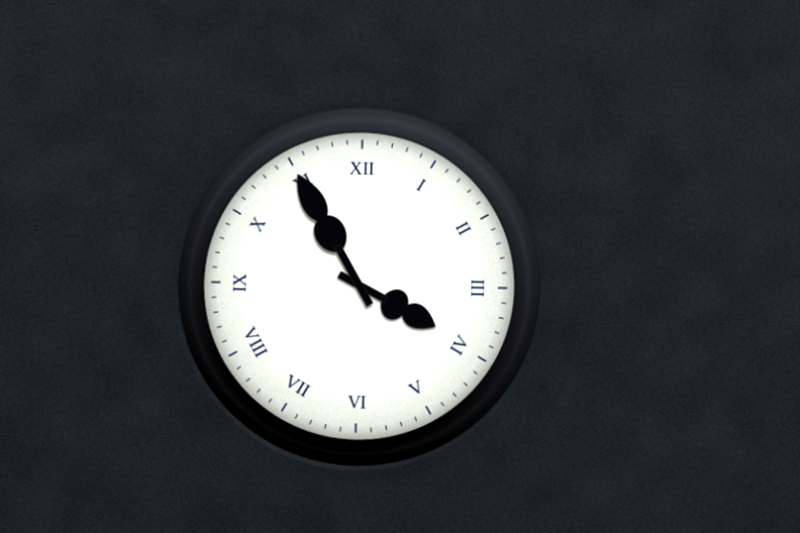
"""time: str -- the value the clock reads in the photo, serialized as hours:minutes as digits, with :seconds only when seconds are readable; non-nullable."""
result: 3:55
